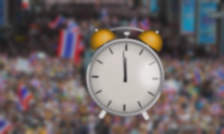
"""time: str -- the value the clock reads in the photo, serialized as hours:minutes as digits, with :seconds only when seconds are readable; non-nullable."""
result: 11:59
